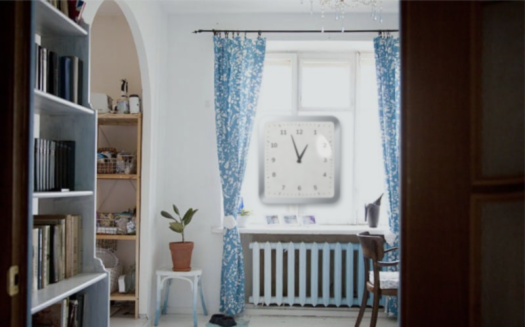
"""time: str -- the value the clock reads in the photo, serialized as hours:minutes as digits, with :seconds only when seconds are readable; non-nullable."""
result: 12:57
